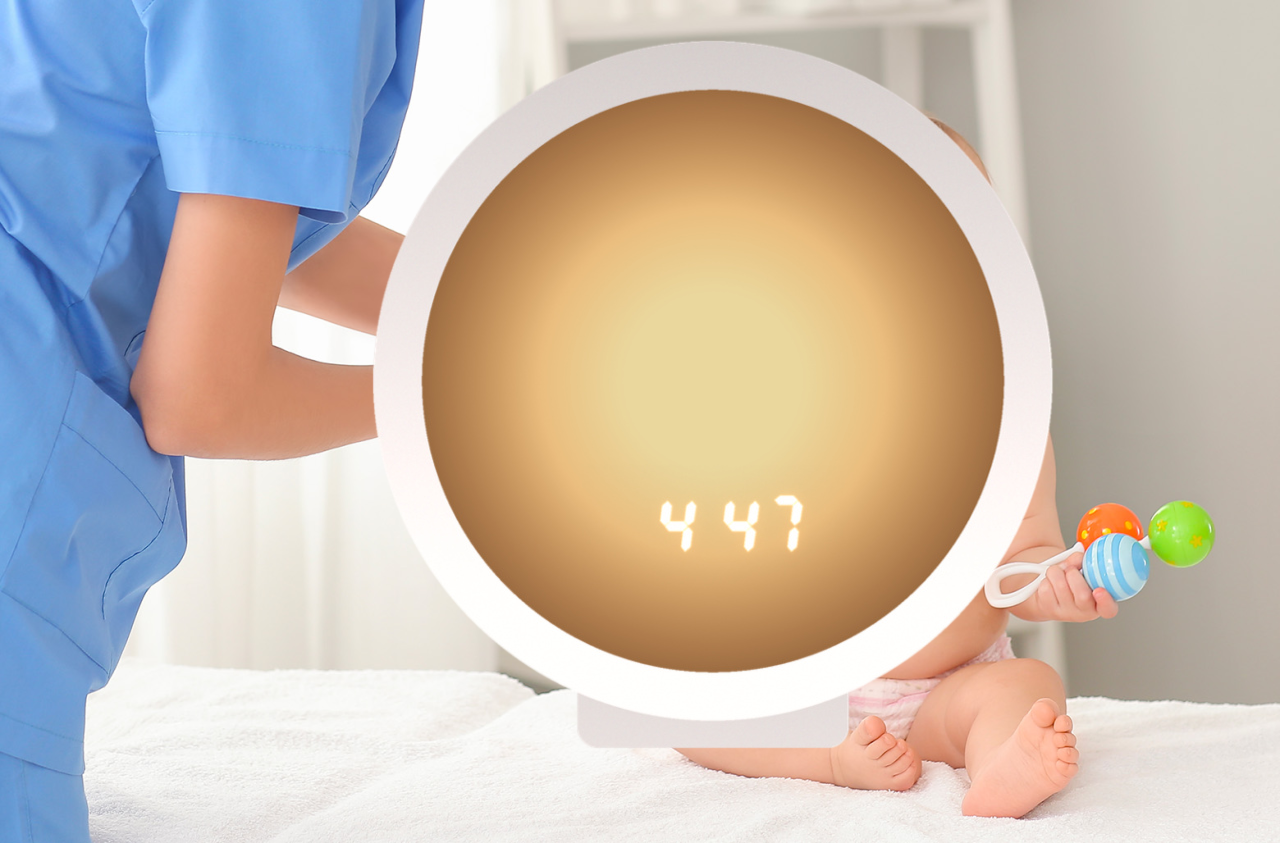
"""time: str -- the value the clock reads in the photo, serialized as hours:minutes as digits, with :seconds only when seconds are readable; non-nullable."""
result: 4:47
